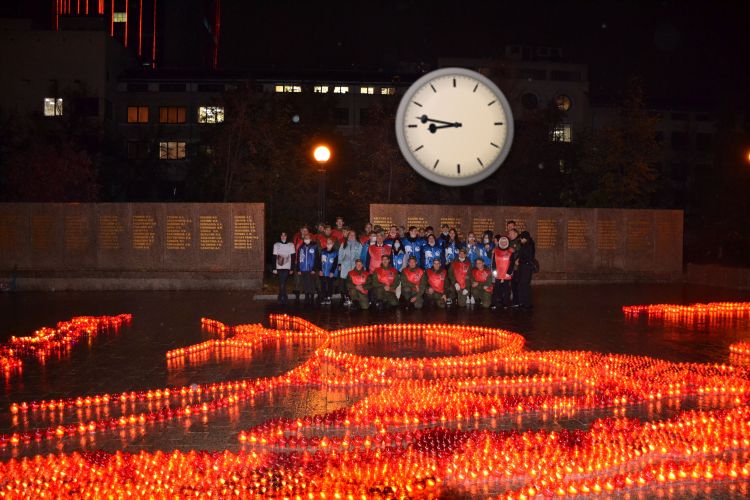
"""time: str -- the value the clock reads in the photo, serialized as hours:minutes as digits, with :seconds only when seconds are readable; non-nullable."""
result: 8:47
